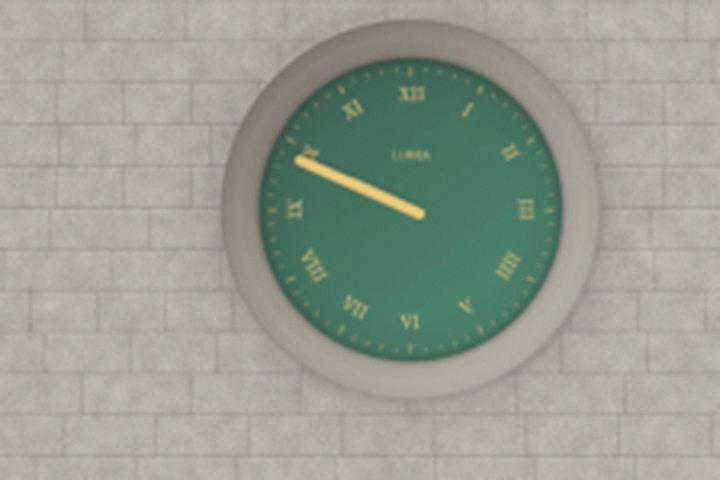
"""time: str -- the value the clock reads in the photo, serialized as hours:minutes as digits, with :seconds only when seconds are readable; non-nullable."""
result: 9:49
